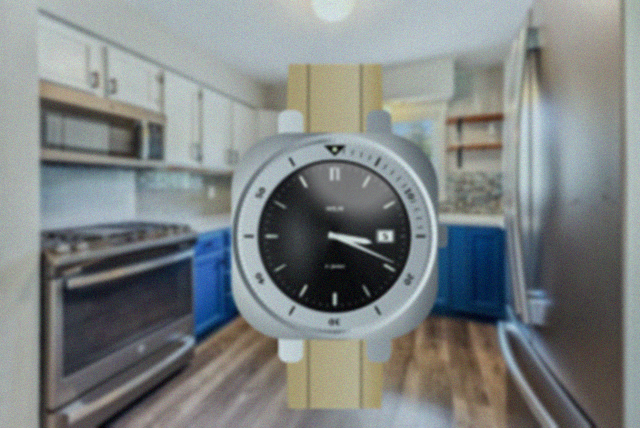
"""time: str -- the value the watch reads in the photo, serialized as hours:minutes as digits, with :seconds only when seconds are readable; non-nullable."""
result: 3:19
